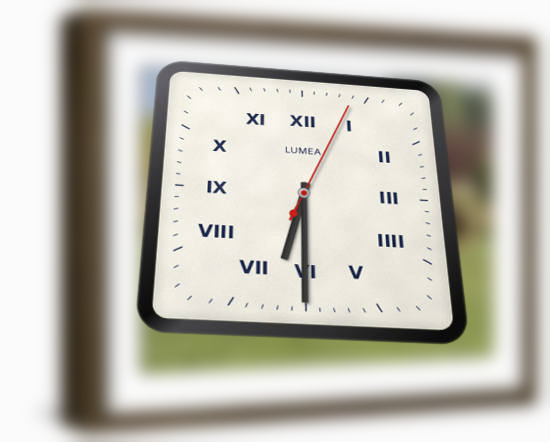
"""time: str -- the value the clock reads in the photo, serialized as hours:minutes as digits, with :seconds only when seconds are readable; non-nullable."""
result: 6:30:04
